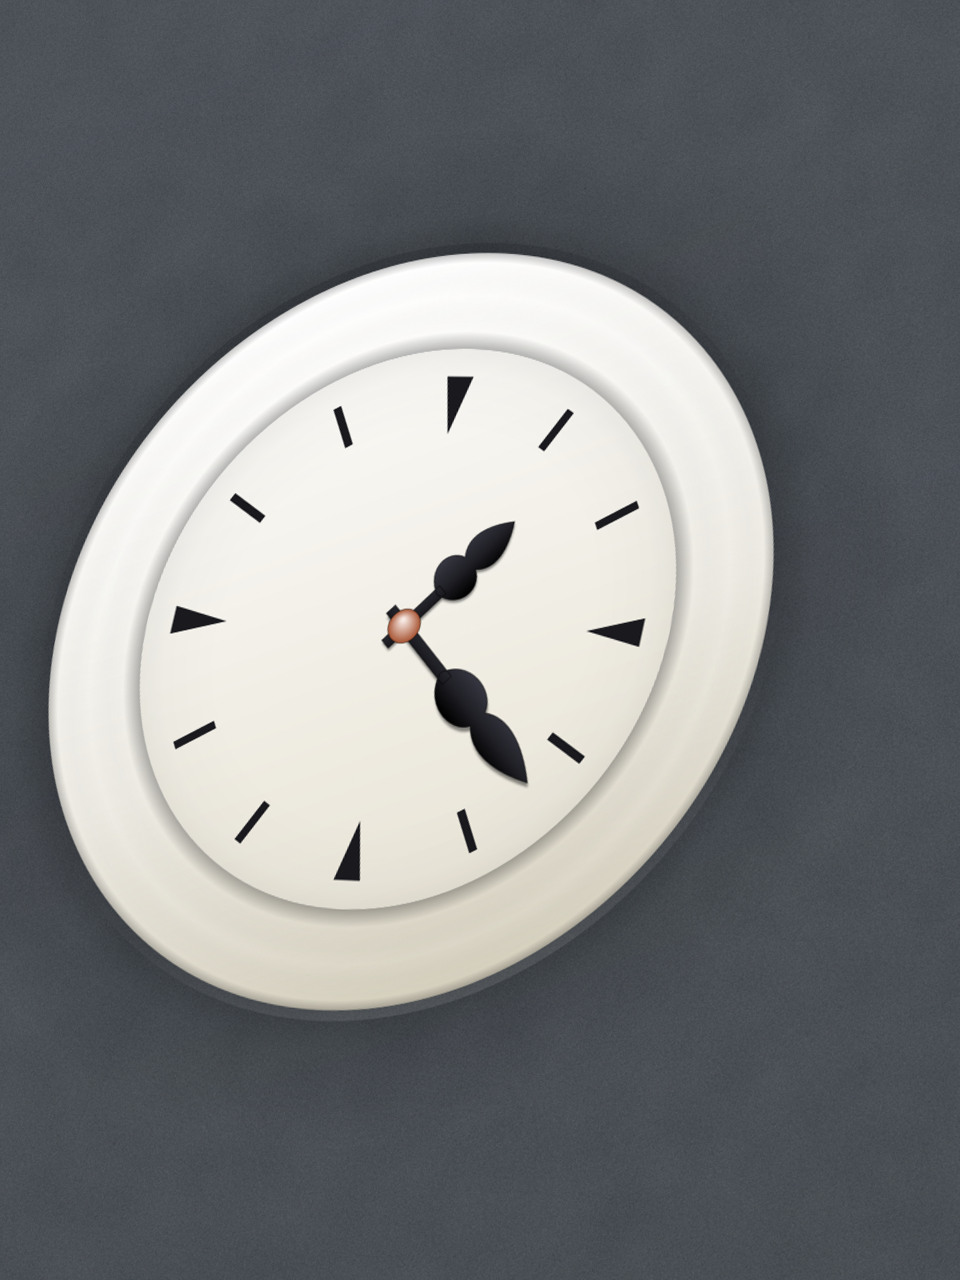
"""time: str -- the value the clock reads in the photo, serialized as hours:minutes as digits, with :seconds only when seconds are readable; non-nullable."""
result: 1:22
